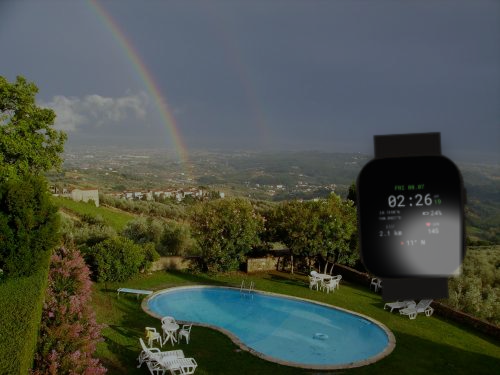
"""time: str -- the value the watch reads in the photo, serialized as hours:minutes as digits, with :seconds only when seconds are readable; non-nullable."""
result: 2:26
